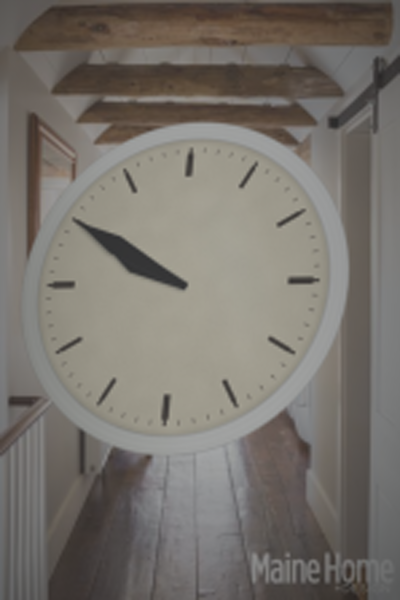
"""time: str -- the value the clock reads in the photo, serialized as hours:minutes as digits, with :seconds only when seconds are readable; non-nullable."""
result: 9:50
